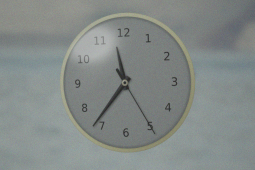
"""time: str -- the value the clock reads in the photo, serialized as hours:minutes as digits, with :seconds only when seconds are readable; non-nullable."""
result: 11:36:25
